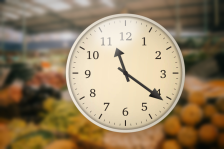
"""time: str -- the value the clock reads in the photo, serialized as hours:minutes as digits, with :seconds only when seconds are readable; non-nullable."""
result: 11:21
